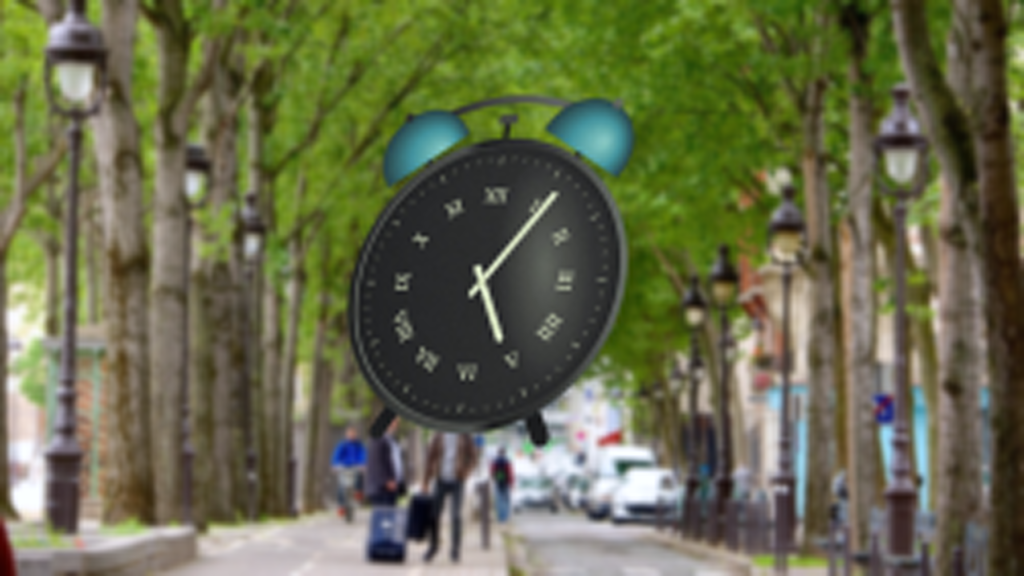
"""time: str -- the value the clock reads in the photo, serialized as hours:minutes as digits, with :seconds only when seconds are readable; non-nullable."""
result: 5:06
